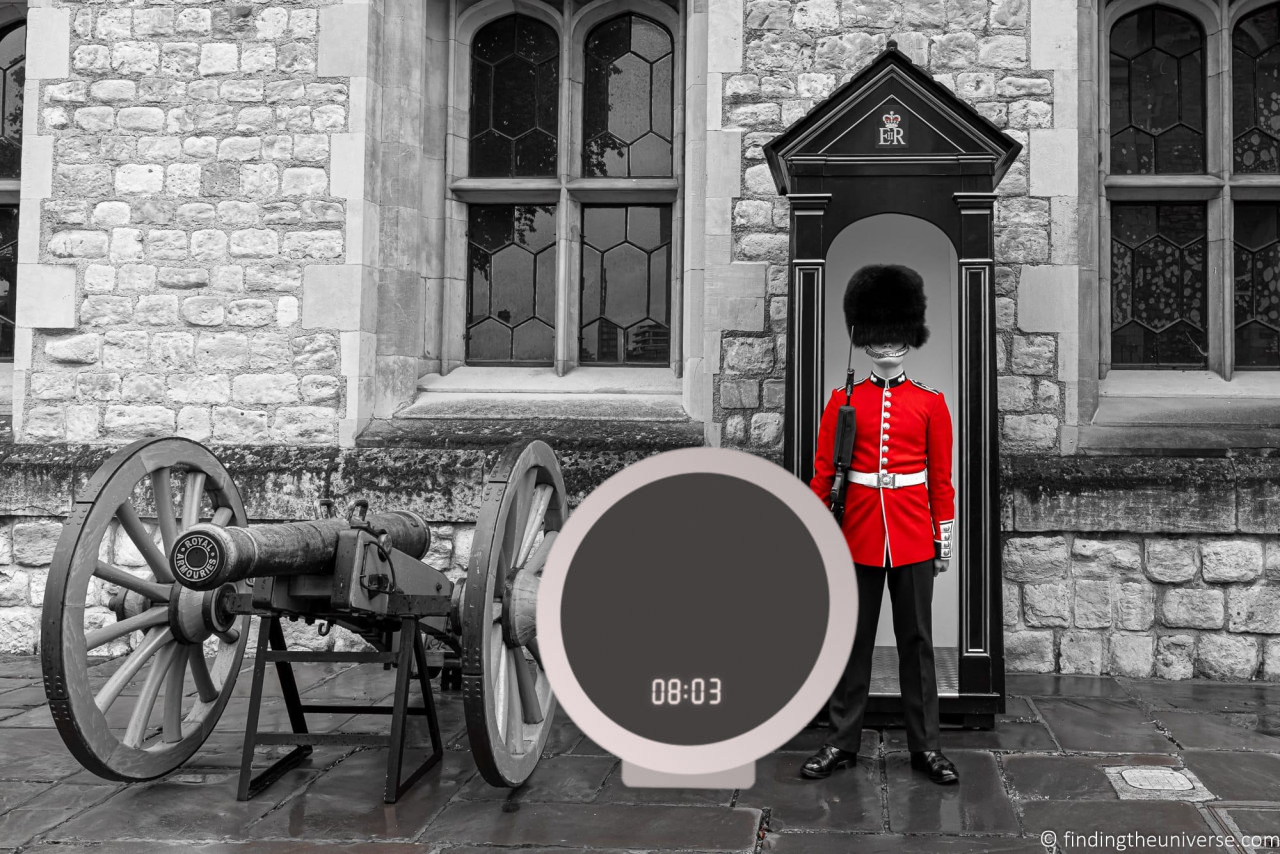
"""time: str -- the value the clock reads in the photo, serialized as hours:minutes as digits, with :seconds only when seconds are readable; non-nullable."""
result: 8:03
